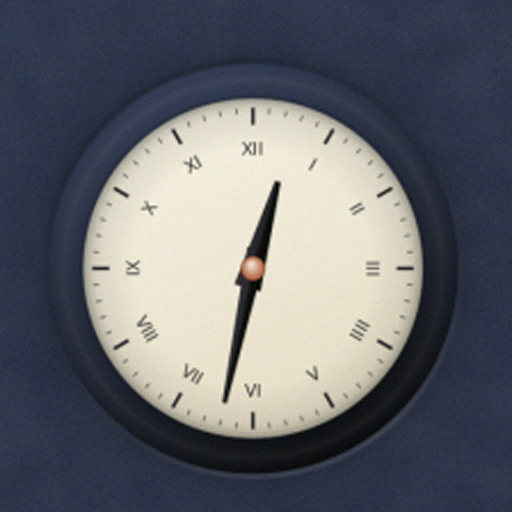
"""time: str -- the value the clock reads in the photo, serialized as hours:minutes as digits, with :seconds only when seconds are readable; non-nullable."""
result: 12:32
